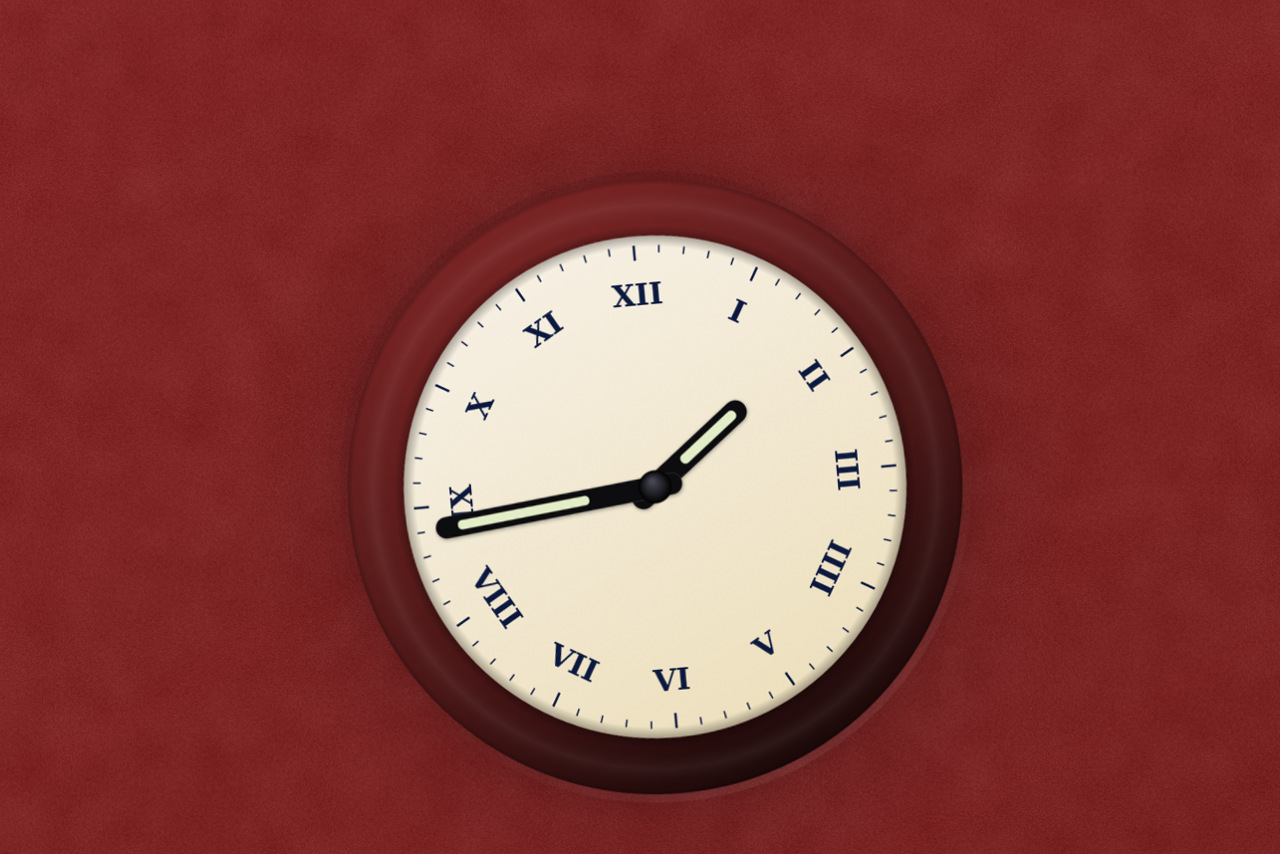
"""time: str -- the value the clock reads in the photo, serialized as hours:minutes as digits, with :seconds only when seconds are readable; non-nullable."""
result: 1:44
